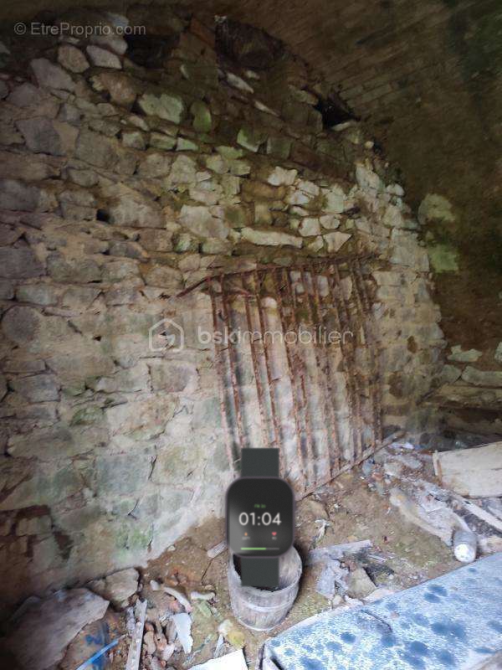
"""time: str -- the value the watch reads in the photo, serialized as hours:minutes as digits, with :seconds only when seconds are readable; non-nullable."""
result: 1:04
